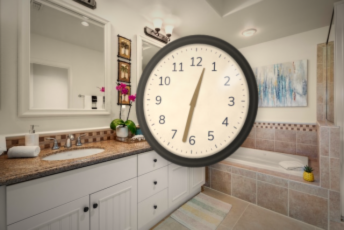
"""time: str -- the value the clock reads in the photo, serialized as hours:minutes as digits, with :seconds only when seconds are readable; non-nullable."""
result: 12:32
